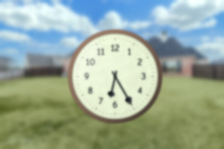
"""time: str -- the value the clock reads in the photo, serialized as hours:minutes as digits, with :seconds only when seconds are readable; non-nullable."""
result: 6:25
